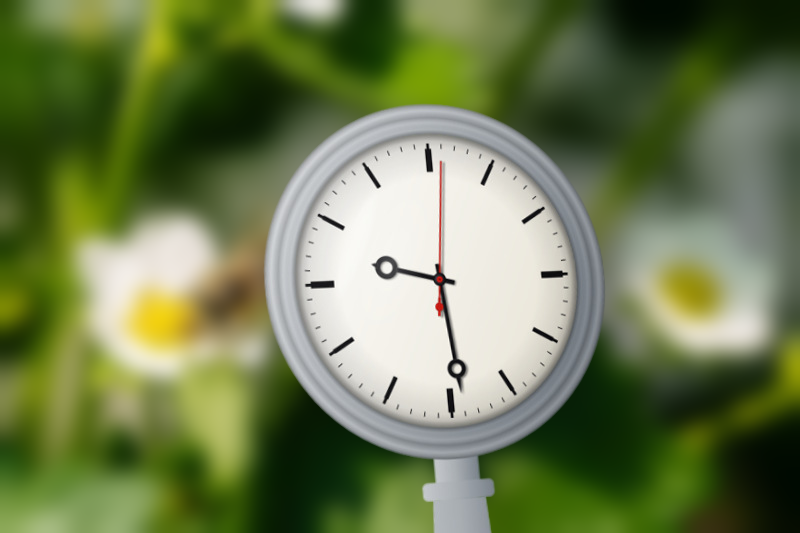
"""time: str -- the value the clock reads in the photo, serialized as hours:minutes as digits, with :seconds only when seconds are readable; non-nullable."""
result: 9:29:01
